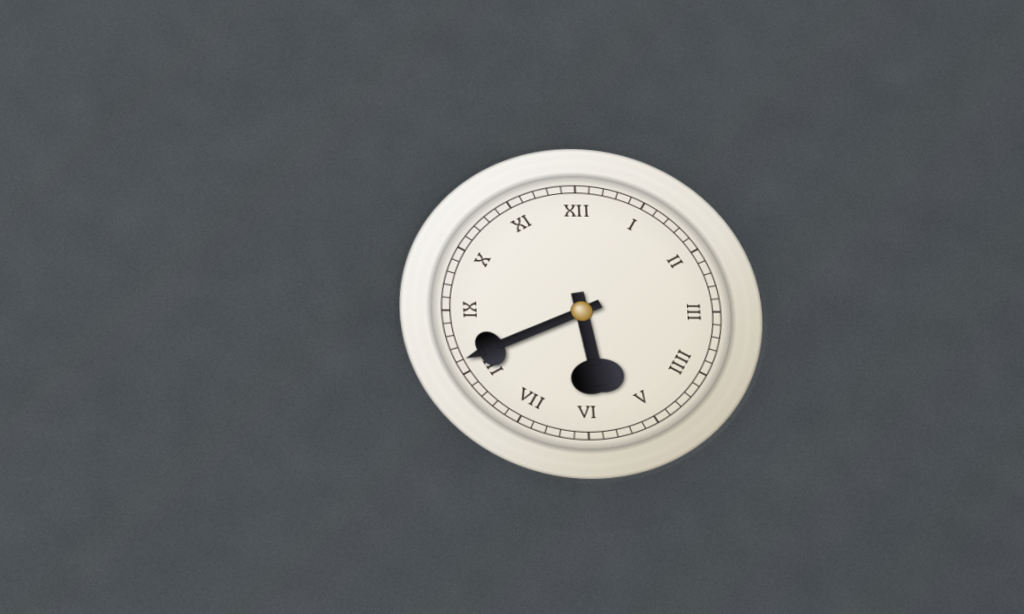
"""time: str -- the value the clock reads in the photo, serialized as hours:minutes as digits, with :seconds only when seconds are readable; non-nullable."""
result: 5:41
